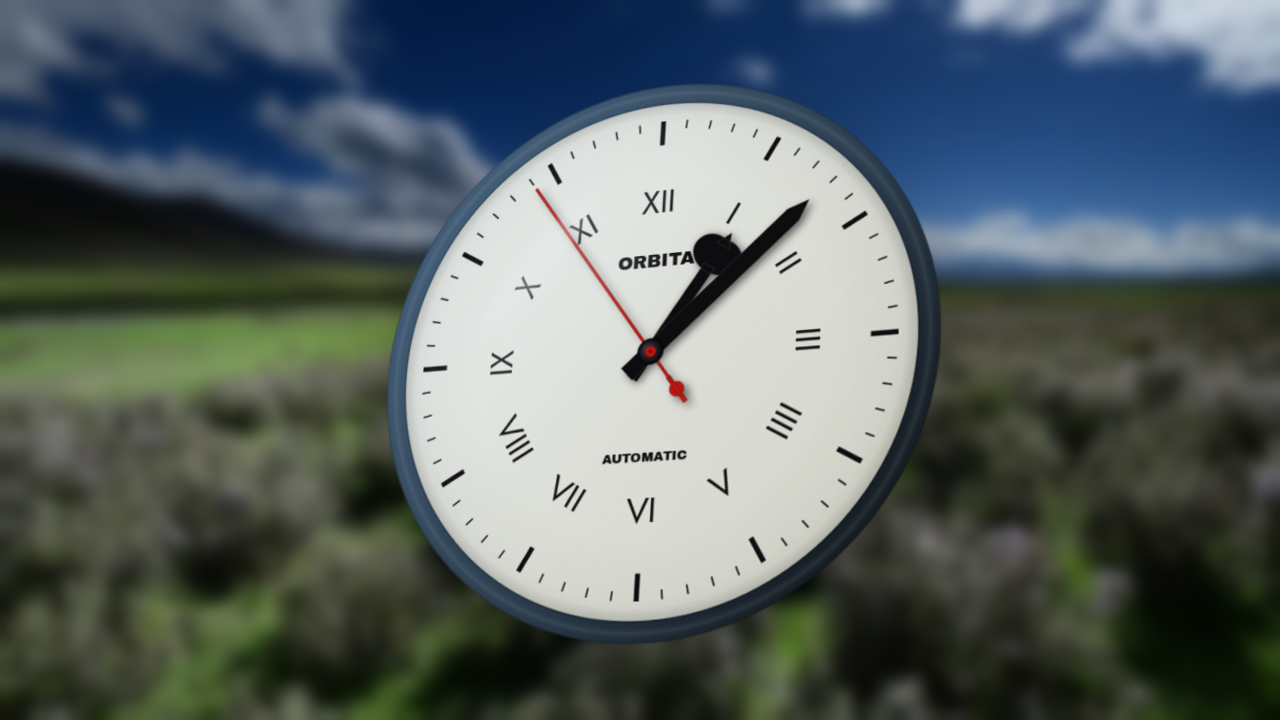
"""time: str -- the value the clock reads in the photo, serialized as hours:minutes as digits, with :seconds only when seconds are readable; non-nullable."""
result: 1:07:54
